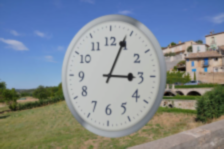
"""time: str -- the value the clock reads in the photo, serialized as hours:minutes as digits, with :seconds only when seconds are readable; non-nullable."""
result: 3:04
